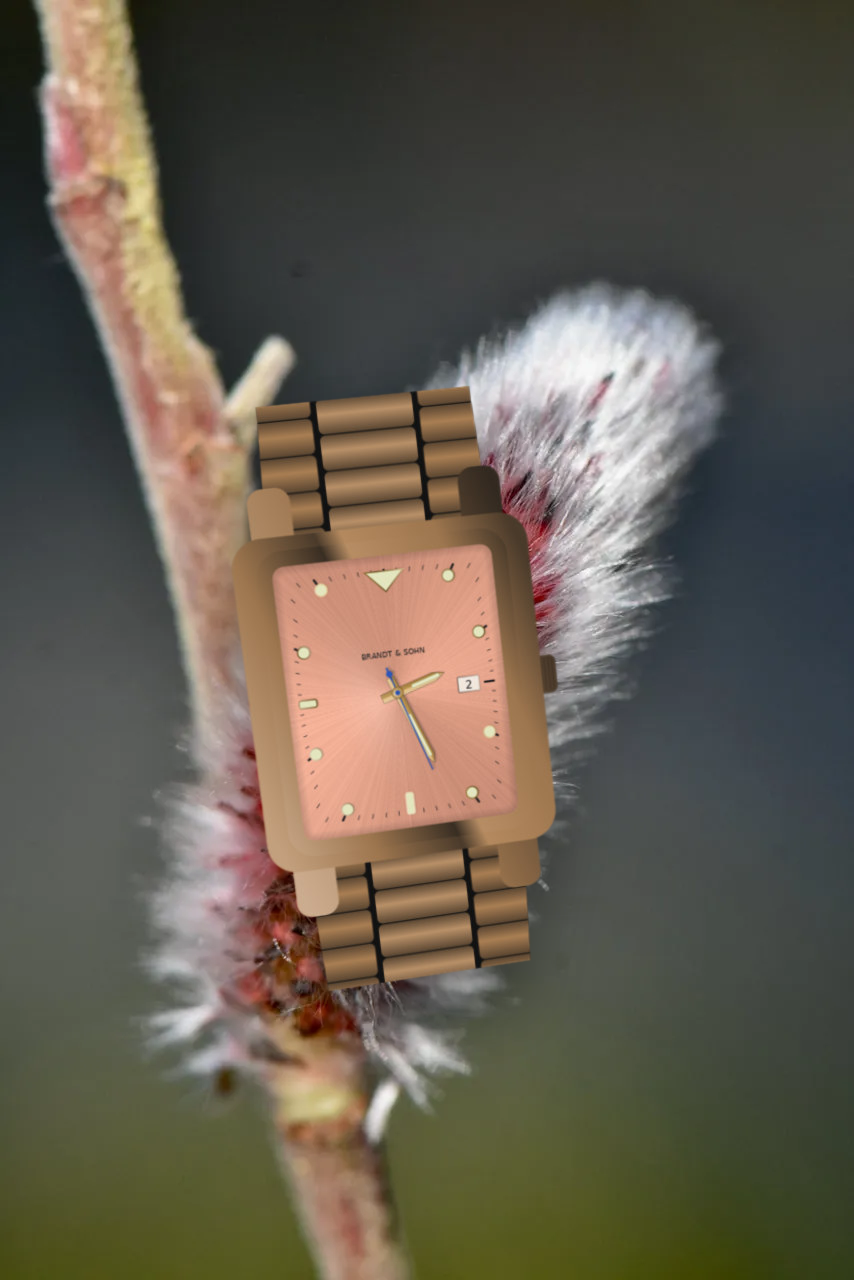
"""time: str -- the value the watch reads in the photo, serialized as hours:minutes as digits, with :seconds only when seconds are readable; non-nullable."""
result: 2:26:27
